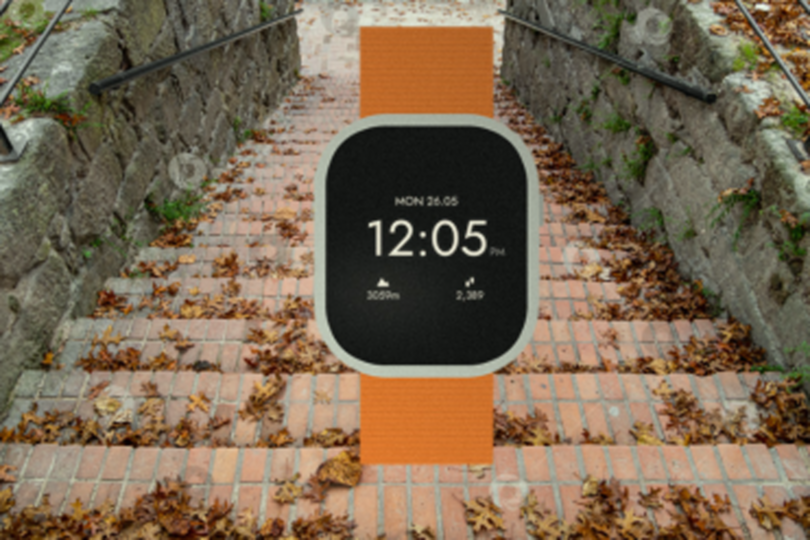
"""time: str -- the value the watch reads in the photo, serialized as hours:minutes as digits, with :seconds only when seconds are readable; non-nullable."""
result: 12:05
